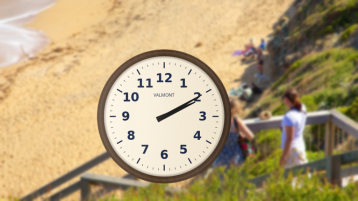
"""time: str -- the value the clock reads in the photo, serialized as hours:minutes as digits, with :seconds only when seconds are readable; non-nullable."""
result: 2:10
